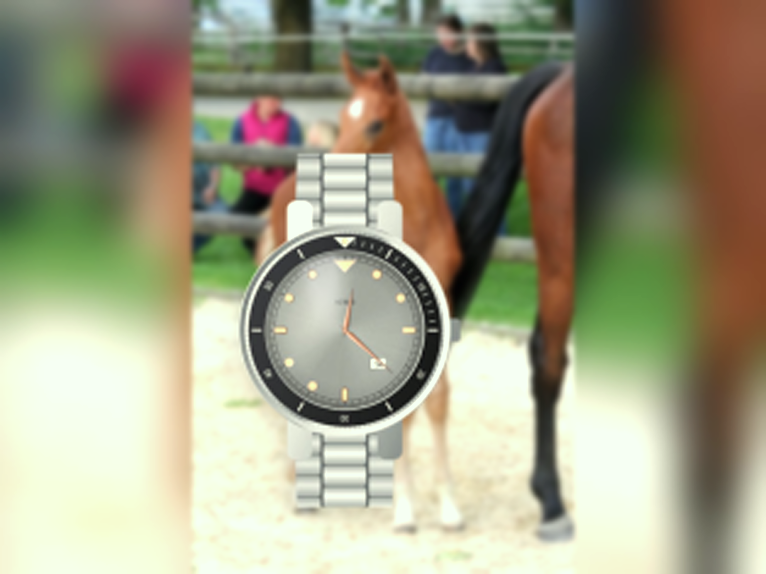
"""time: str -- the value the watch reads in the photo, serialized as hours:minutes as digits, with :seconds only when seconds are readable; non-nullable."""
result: 12:22
